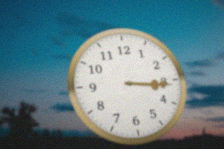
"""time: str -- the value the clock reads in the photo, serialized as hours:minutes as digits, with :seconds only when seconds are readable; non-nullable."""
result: 3:16
